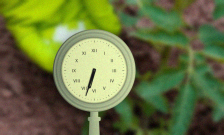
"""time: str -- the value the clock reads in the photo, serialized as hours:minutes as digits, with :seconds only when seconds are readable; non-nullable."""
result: 6:33
